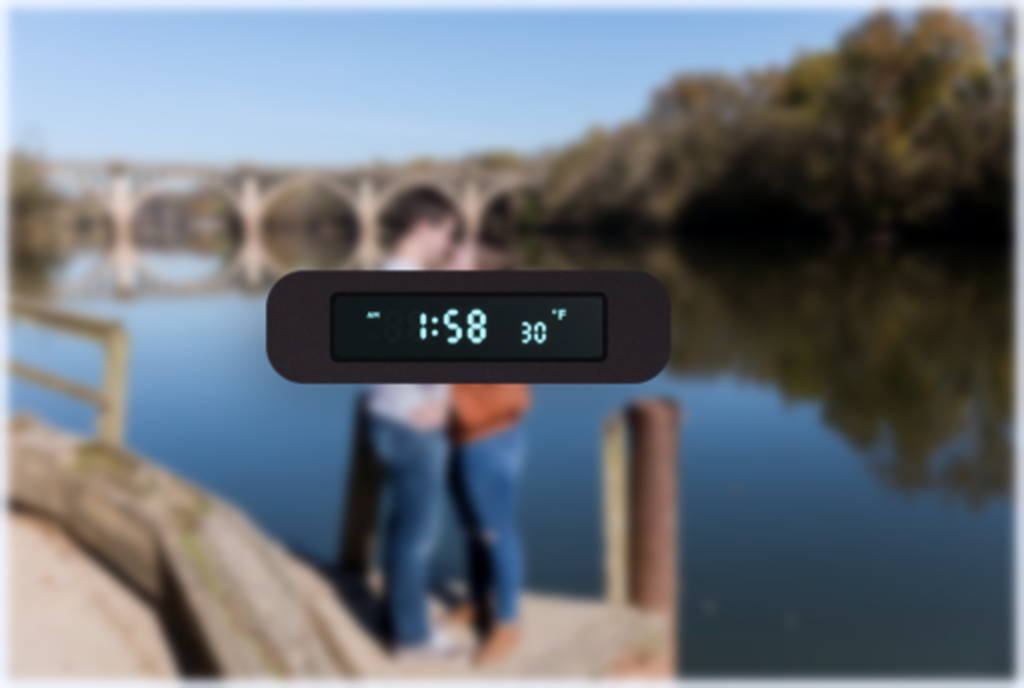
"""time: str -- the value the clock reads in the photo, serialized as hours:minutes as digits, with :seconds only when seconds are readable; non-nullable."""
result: 1:58
